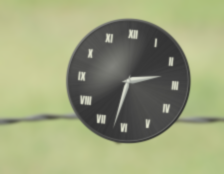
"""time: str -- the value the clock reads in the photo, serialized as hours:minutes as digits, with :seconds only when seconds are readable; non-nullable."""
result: 2:32
